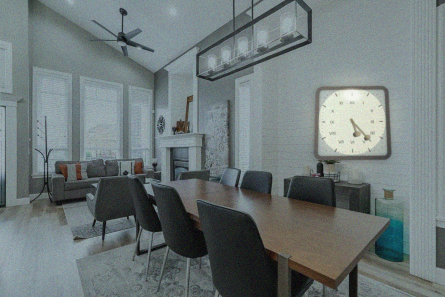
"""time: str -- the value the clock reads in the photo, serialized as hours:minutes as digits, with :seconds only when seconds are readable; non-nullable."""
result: 5:23
